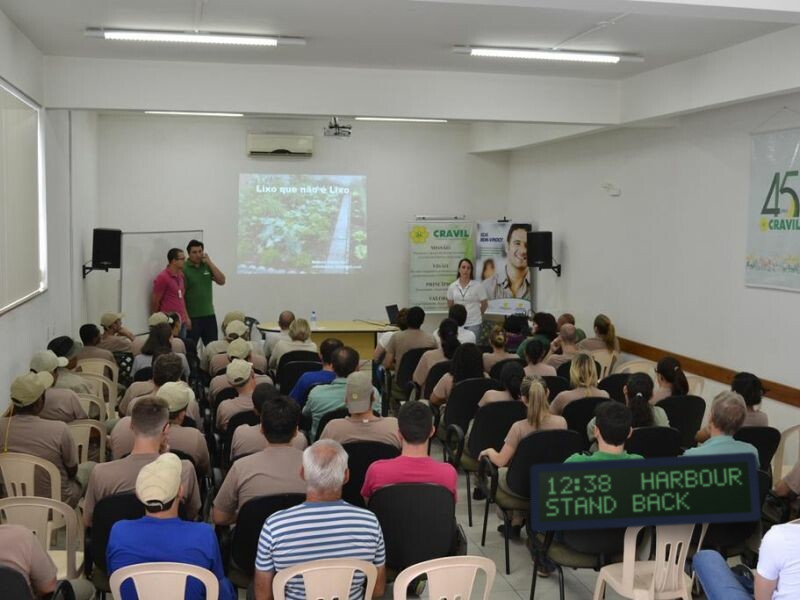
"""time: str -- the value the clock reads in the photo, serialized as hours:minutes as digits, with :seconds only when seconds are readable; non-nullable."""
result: 12:38
